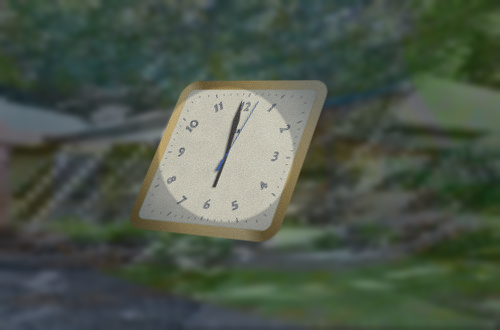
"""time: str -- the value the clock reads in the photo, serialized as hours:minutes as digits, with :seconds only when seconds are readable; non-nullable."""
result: 5:59:02
